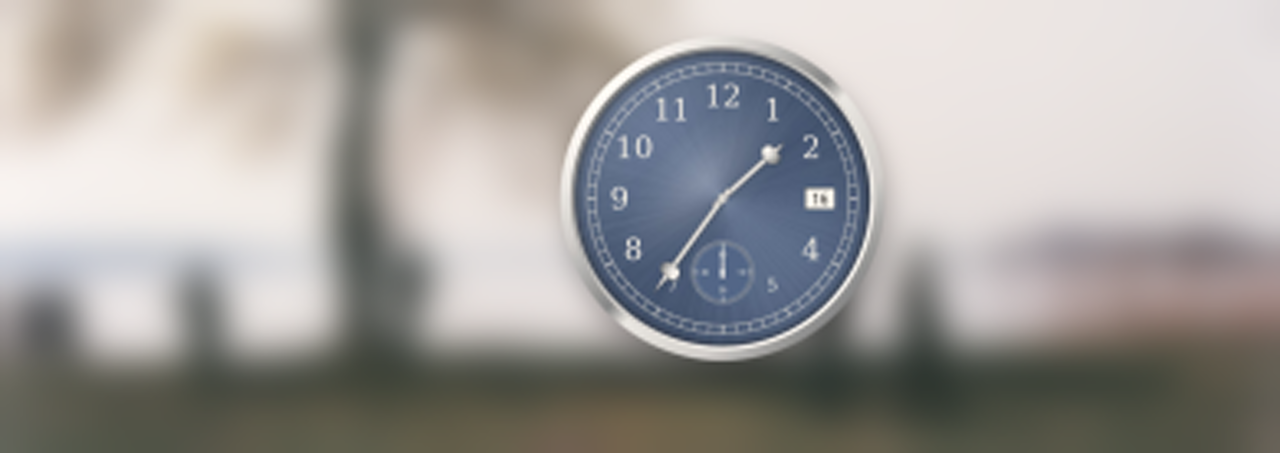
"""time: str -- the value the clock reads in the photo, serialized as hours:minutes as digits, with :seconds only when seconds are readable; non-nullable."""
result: 1:36
